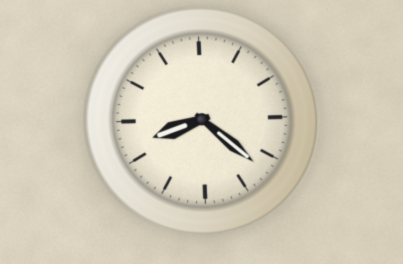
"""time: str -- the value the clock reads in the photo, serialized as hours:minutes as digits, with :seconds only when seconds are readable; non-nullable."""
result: 8:22
